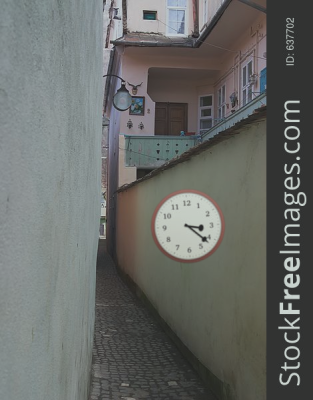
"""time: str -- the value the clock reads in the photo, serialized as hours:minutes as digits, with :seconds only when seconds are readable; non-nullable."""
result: 3:22
